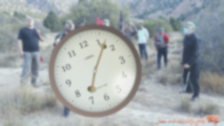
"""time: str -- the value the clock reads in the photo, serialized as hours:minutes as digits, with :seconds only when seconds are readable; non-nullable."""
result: 7:07
